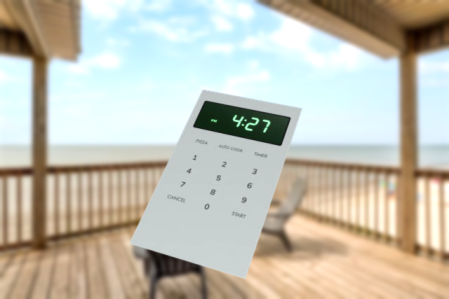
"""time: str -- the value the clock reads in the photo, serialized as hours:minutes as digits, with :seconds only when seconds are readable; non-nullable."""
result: 4:27
